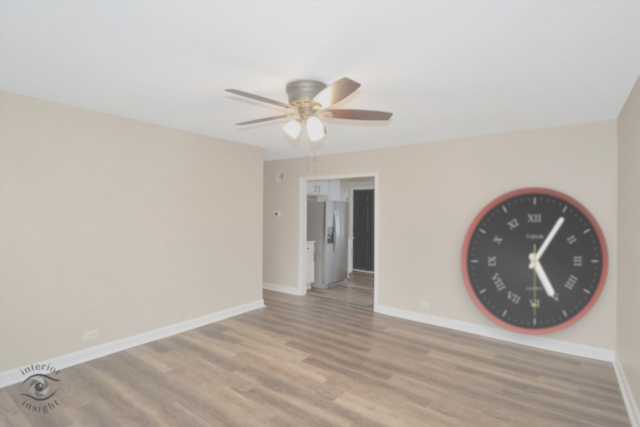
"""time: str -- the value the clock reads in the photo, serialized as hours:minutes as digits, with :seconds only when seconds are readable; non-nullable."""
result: 5:05:30
